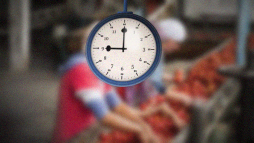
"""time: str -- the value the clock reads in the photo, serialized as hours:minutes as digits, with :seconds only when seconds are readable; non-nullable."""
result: 9:00
